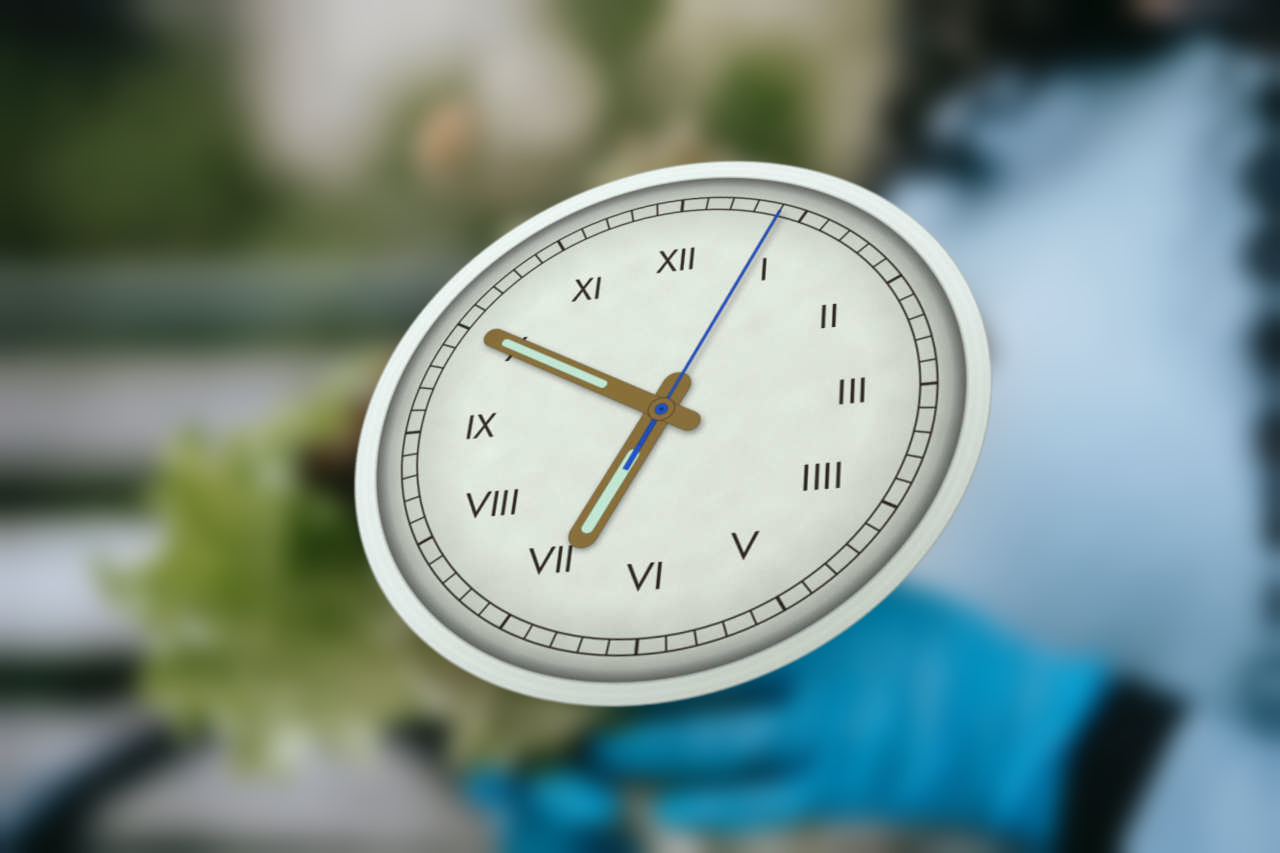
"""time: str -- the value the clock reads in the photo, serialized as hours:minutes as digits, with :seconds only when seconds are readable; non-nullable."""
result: 6:50:04
